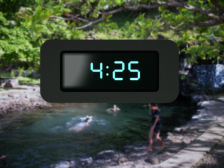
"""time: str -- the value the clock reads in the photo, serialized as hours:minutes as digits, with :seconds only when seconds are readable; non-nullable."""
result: 4:25
